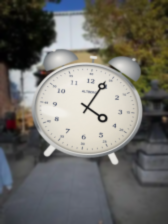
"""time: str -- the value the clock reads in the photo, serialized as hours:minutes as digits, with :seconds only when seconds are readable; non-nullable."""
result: 4:04
